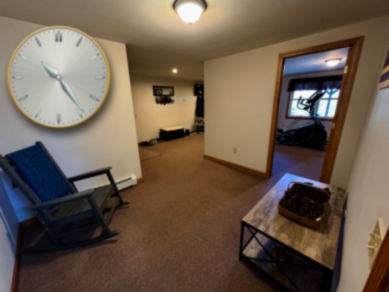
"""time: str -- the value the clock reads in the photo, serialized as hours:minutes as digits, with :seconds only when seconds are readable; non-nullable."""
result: 10:24
